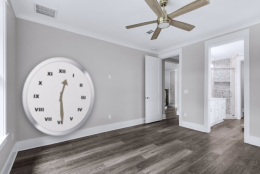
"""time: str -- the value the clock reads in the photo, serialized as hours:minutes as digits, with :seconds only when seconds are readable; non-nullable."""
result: 12:29
